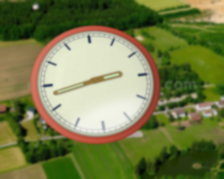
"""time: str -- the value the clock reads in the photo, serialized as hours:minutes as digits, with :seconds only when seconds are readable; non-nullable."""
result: 2:43
